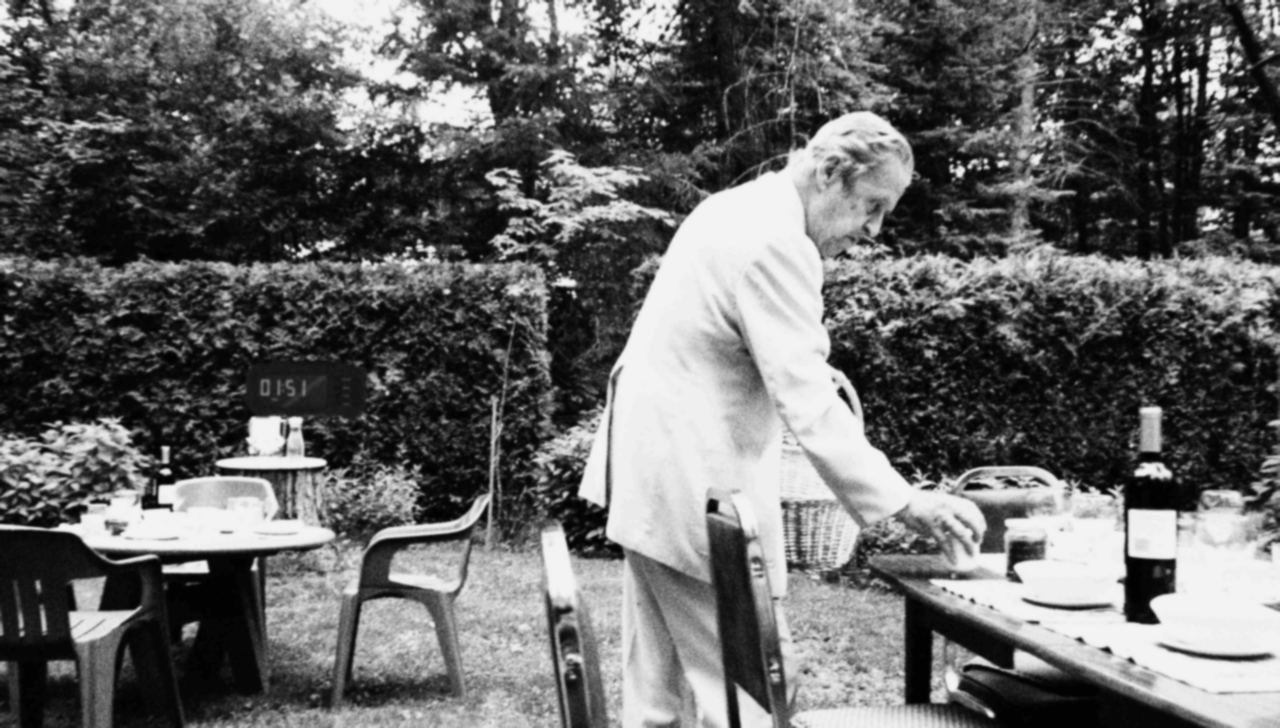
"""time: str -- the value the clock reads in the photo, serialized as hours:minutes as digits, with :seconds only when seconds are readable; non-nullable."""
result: 1:51
